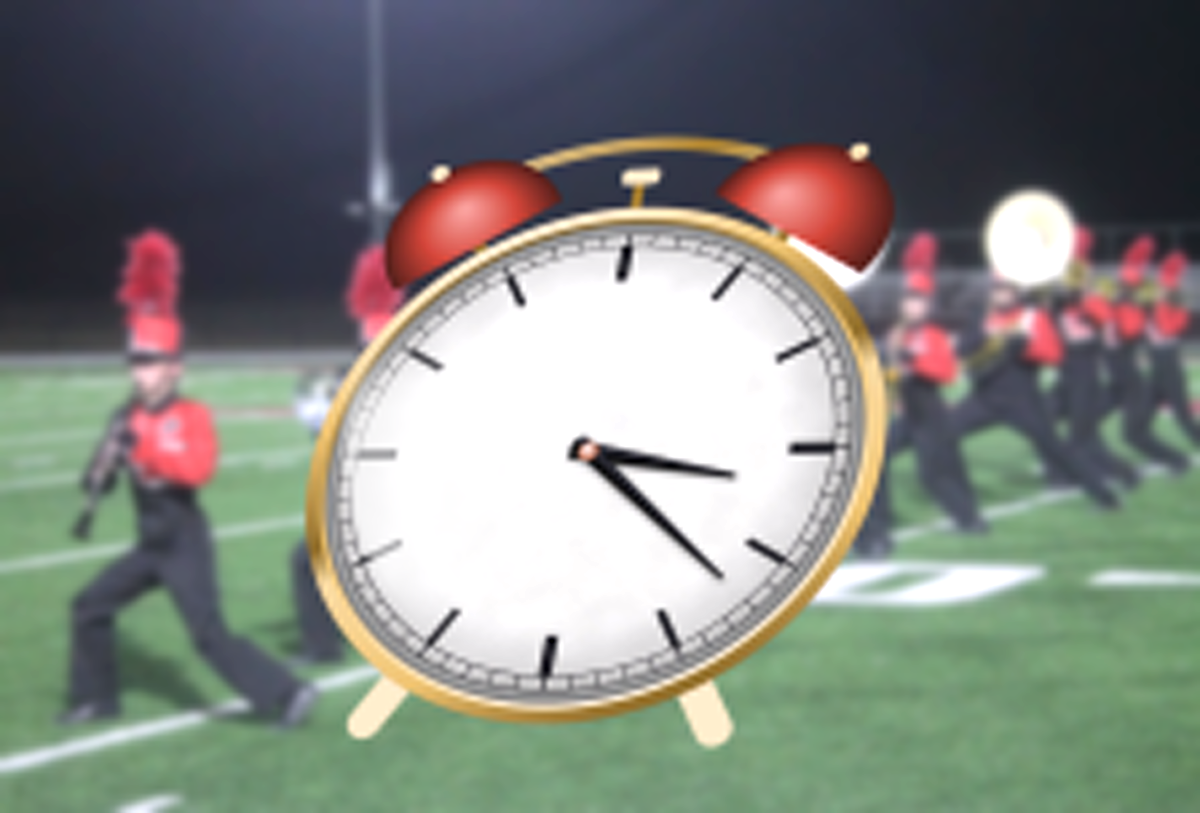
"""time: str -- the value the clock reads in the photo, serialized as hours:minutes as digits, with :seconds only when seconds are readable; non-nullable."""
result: 3:22
